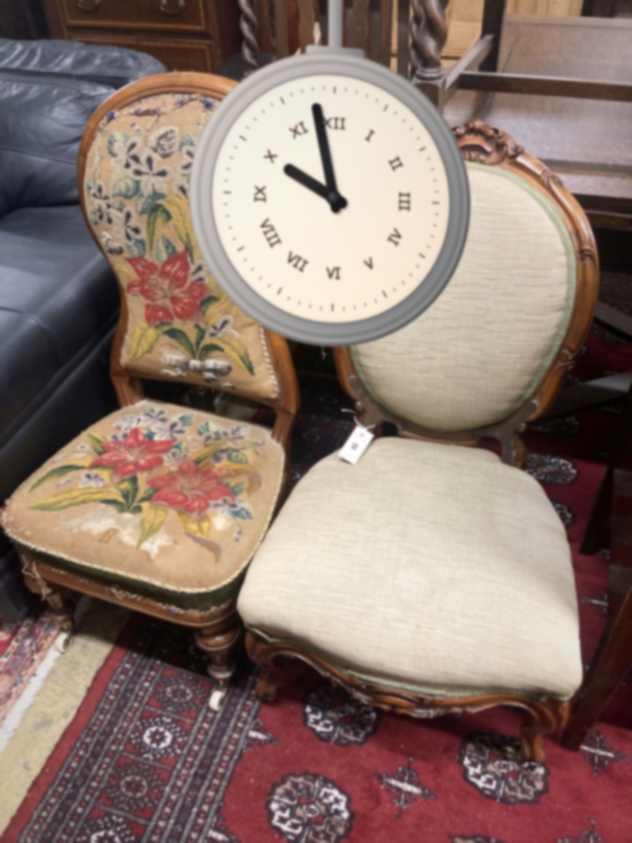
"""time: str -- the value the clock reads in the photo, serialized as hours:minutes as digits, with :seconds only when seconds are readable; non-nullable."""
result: 9:58
